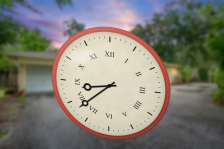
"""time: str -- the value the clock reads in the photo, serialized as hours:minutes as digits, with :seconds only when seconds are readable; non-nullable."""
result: 8:38
